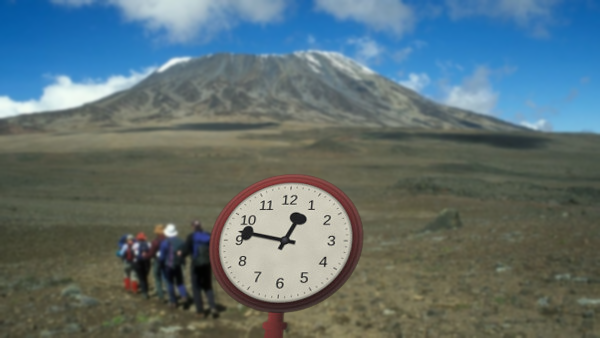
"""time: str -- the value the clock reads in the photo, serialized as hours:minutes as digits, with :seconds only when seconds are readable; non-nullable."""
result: 12:47
